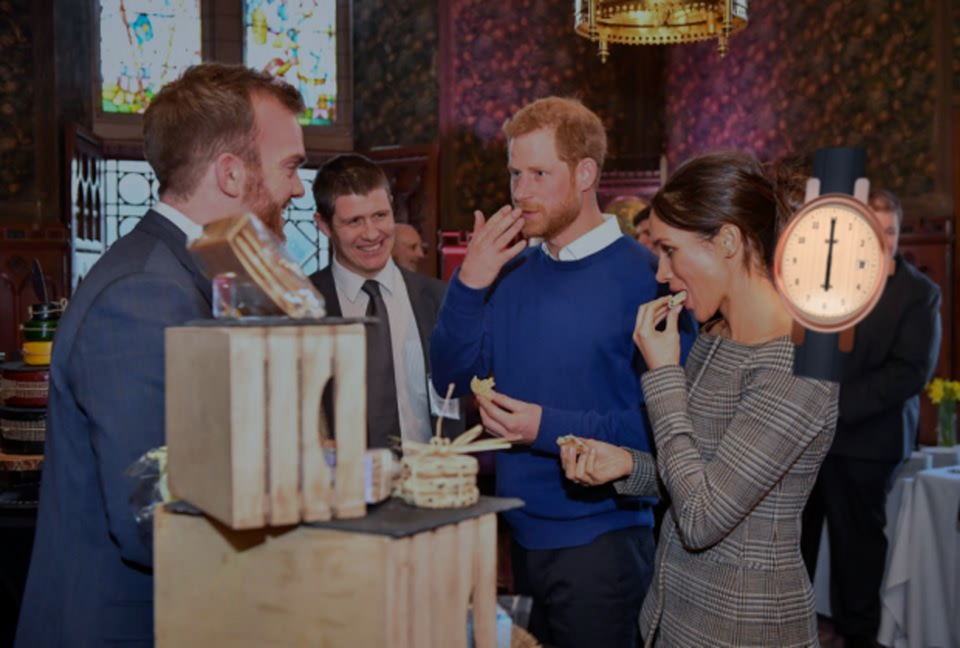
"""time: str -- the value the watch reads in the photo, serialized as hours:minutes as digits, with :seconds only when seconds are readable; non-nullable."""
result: 6:00
